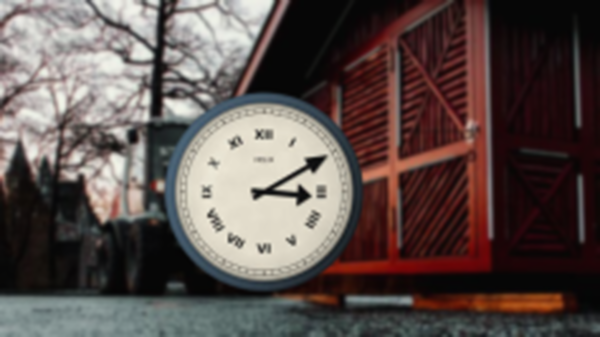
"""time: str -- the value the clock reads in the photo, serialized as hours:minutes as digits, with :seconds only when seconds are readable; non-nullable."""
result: 3:10
